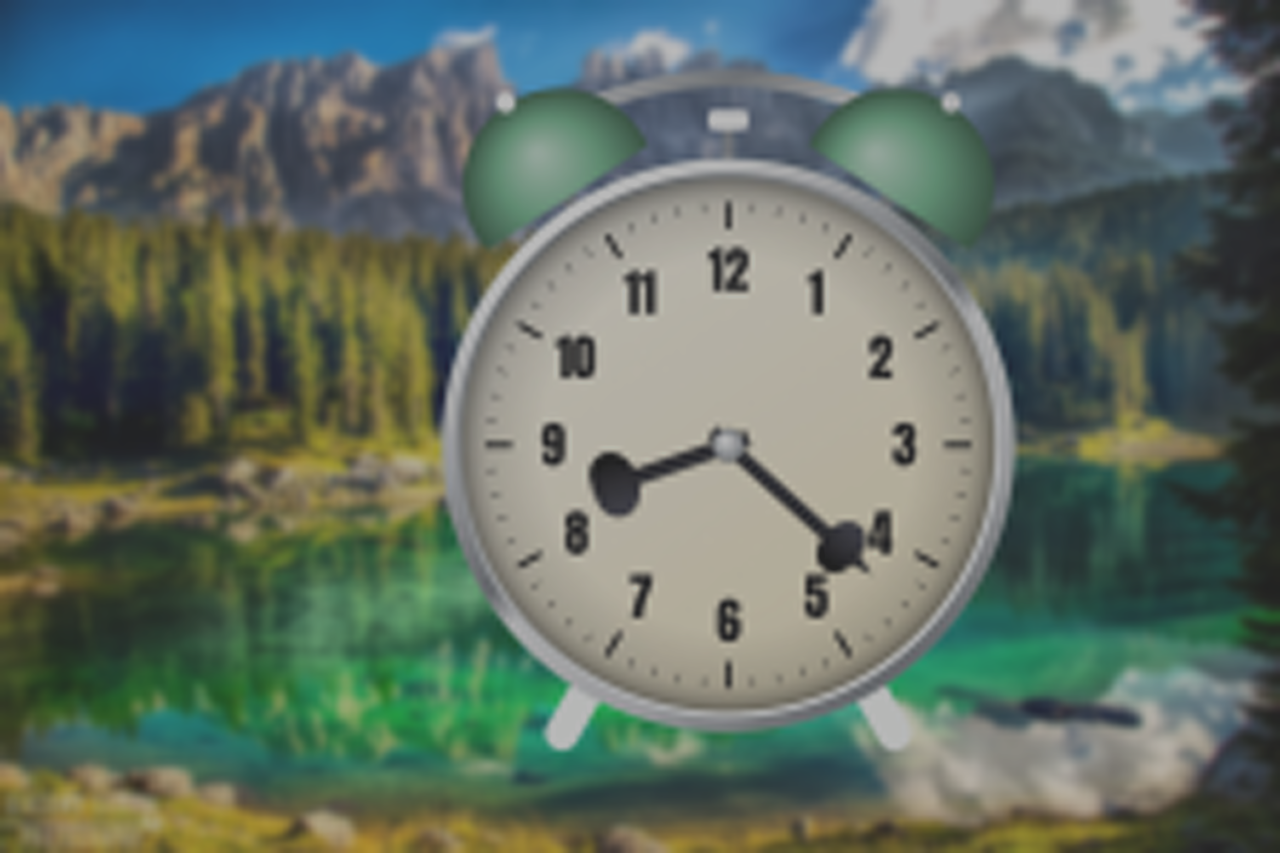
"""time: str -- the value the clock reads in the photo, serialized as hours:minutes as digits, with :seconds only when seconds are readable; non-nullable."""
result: 8:22
